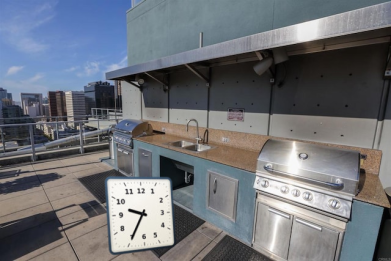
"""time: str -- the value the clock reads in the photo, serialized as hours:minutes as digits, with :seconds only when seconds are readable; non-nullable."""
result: 9:35
